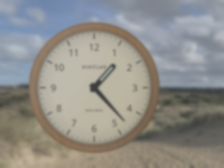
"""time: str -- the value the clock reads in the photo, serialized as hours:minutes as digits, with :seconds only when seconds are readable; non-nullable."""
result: 1:23
